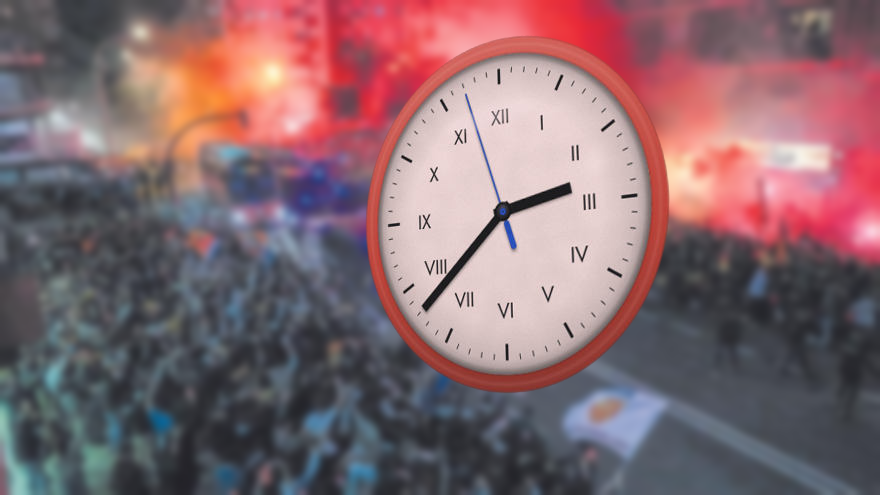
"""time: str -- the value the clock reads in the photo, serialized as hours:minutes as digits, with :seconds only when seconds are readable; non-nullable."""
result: 2:37:57
